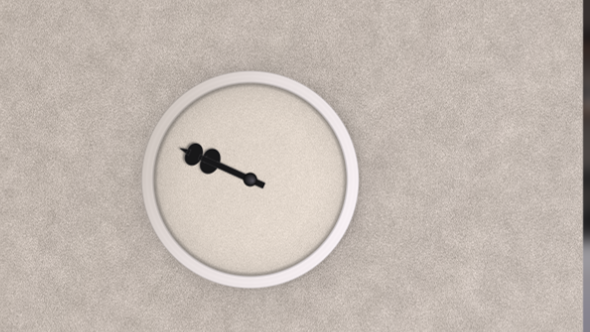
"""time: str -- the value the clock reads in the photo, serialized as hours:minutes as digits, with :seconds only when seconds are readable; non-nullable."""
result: 9:49
